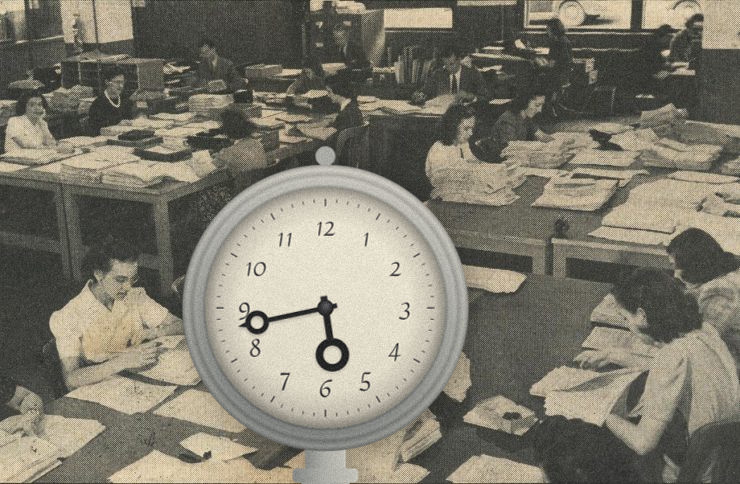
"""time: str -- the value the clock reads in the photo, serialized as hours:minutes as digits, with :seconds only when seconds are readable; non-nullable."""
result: 5:43
